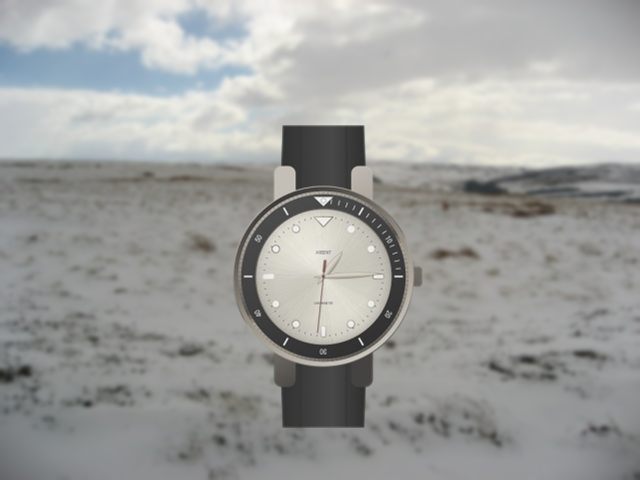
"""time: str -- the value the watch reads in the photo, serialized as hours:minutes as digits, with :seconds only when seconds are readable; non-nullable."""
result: 1:14:31
